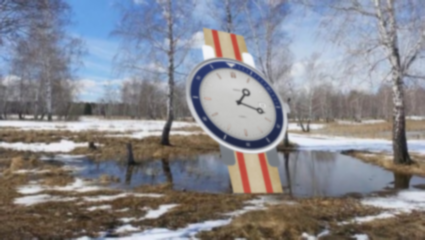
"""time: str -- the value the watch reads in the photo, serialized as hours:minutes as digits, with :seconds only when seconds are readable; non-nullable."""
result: 1:18
